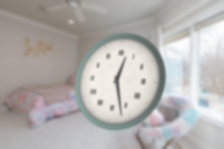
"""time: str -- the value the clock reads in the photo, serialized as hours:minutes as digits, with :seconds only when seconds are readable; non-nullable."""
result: 12:27
